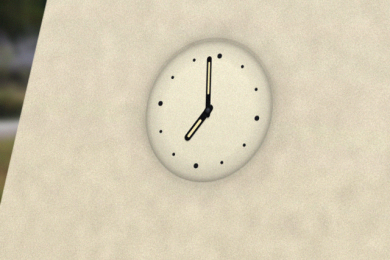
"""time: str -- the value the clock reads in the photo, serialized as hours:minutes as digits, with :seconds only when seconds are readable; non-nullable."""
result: 6:58
